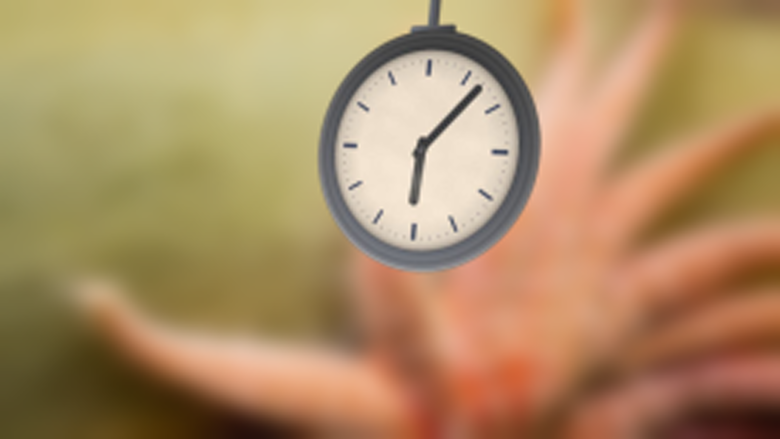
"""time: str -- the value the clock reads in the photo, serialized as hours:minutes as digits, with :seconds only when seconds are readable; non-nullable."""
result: 6:07
